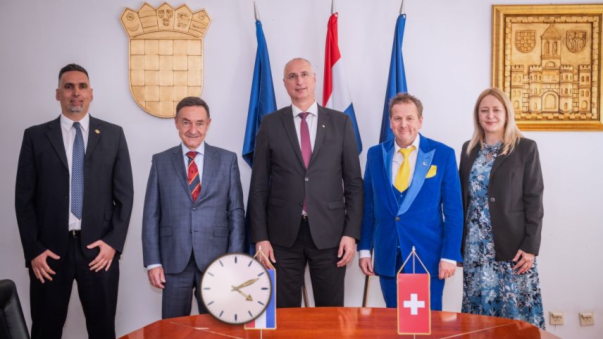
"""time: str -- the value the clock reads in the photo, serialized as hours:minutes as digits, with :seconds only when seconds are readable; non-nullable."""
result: 4:11
